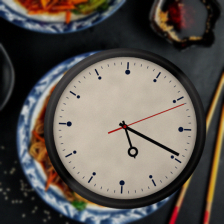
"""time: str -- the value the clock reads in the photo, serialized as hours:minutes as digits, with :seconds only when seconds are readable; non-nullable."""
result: 5:19:11
